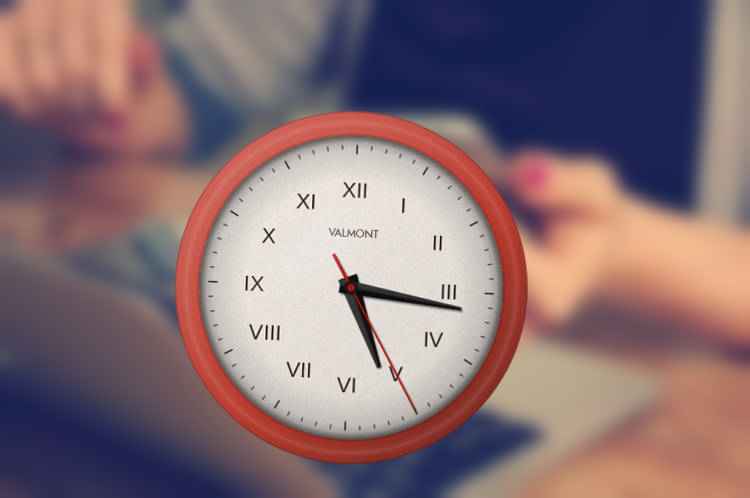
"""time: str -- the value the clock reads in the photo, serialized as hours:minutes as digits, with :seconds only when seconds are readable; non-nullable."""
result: 5:16:25
